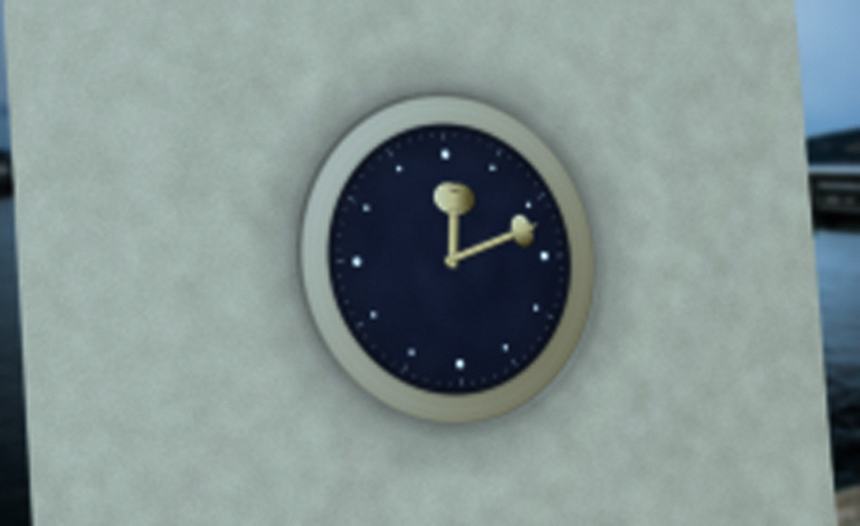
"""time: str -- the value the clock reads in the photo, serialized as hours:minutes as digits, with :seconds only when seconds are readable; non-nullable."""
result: 12:12
